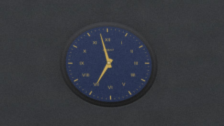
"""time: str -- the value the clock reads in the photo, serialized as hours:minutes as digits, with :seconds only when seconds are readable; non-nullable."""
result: 6:58
